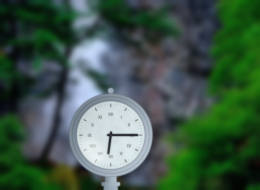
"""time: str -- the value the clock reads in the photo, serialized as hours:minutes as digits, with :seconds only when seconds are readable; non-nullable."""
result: 6:15
